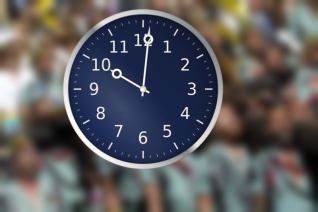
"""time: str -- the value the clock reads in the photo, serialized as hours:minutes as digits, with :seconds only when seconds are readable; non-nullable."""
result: 10:01
